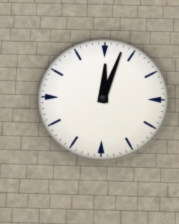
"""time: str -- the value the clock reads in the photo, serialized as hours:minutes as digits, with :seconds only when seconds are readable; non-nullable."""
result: 12:03
